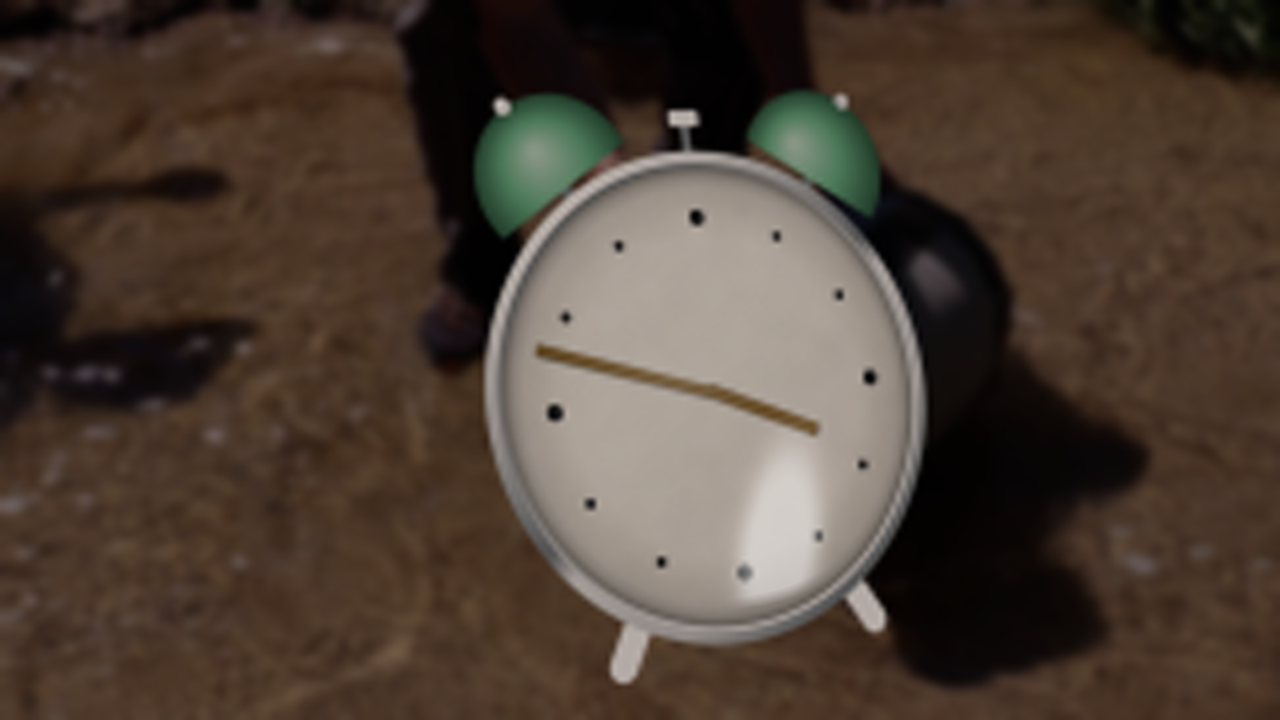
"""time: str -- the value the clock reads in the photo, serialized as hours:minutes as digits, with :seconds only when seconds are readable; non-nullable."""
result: 3:48
